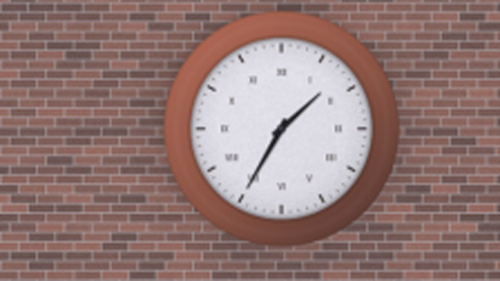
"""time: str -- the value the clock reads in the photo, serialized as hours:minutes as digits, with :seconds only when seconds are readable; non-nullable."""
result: 1:35
